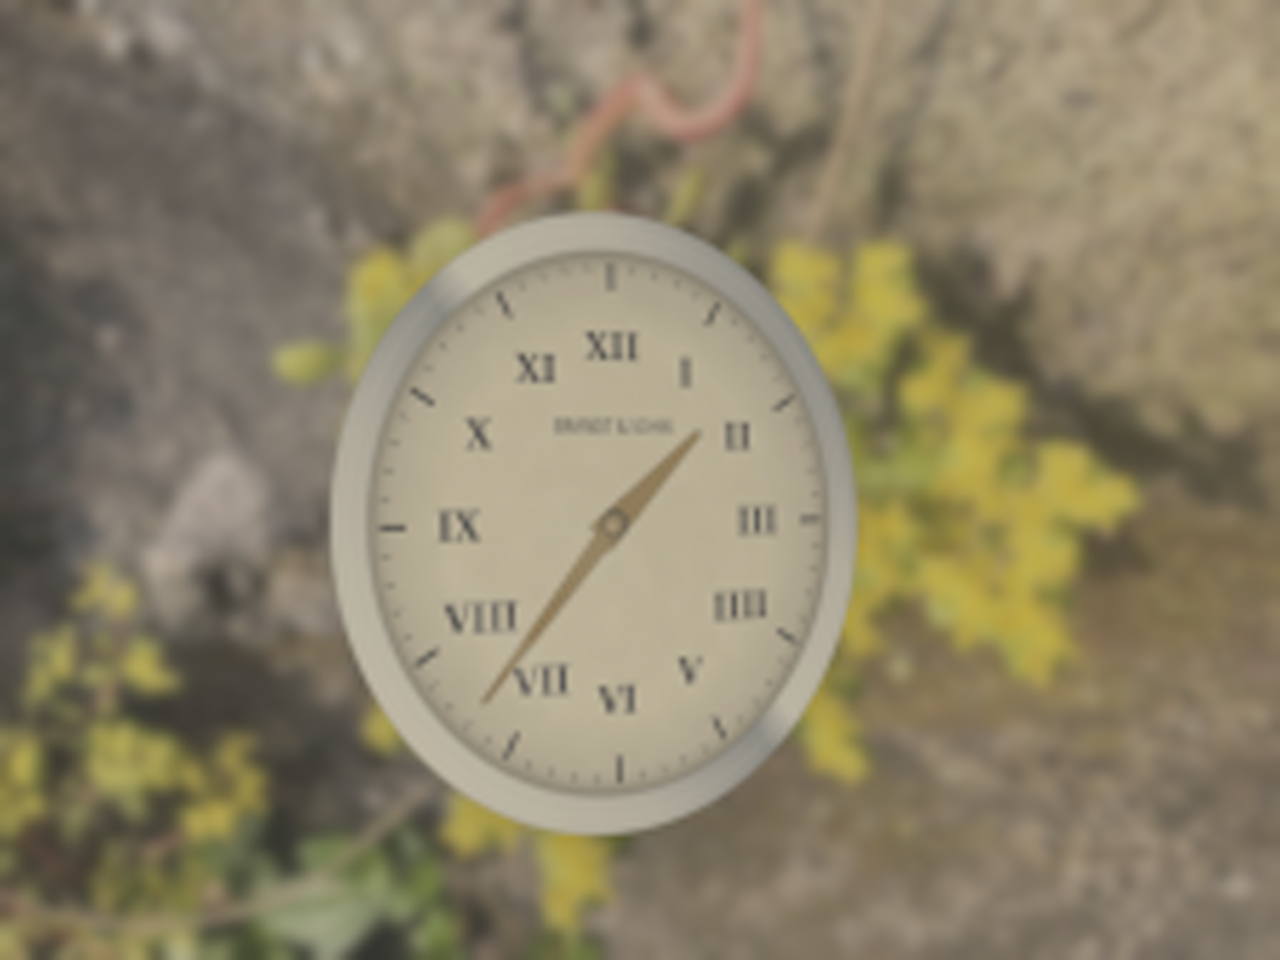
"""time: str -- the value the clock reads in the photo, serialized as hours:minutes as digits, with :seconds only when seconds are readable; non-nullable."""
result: 1:37
